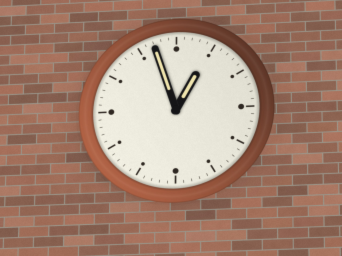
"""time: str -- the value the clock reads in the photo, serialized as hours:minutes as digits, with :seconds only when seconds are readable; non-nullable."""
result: 12:57
